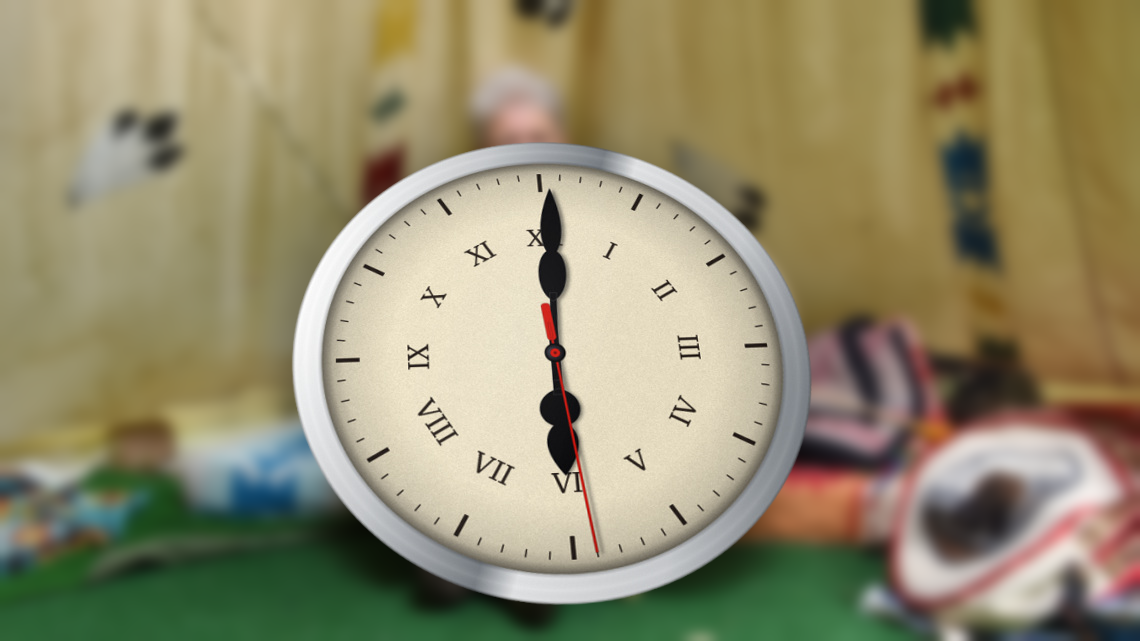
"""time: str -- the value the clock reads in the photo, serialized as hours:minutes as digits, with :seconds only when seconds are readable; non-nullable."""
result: 6:00:29
